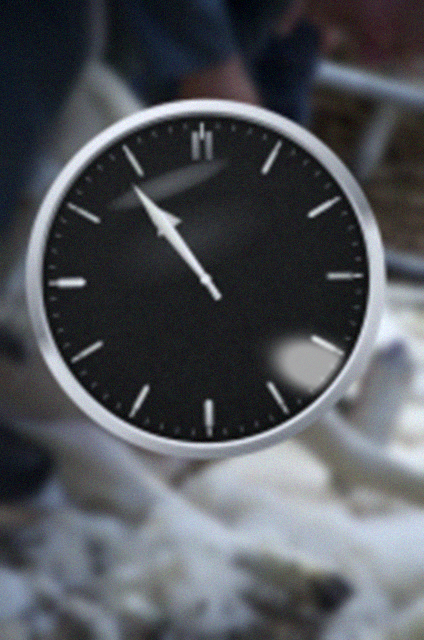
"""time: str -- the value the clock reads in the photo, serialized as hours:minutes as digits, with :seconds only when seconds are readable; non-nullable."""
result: 10:54
